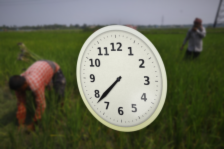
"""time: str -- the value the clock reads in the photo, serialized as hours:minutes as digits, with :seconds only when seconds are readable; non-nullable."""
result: 7:38
